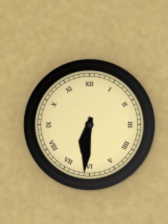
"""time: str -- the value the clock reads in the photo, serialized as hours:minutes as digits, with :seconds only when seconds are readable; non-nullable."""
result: 6:31
